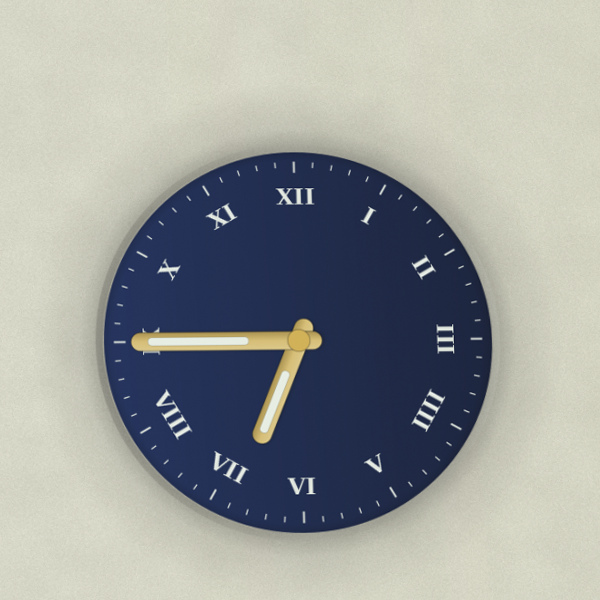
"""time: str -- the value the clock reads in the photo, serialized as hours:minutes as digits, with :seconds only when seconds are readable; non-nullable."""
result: 6:45
